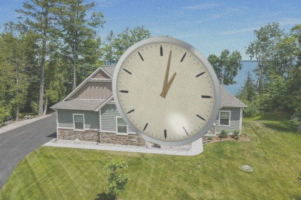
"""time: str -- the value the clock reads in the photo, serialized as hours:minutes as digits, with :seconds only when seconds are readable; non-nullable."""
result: 1:02
